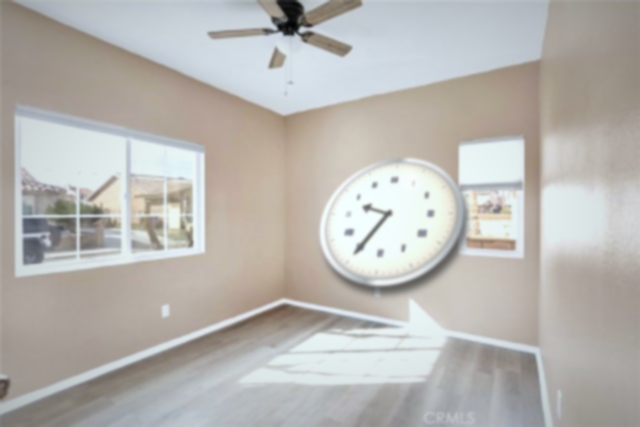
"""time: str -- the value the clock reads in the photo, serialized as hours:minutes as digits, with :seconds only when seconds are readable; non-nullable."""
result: 9:35
